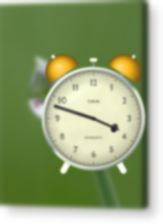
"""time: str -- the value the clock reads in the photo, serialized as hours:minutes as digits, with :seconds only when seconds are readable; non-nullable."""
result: 3:48
